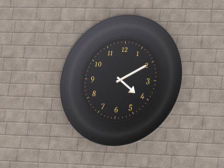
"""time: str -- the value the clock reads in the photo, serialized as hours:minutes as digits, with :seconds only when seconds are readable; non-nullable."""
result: 4:10
